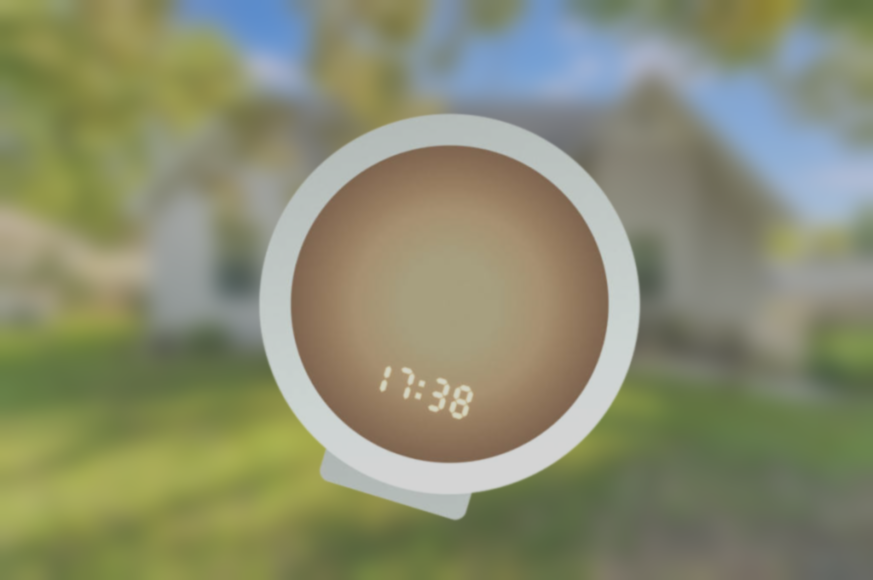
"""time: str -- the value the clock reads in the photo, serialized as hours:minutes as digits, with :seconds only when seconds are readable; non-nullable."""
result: 17:38
